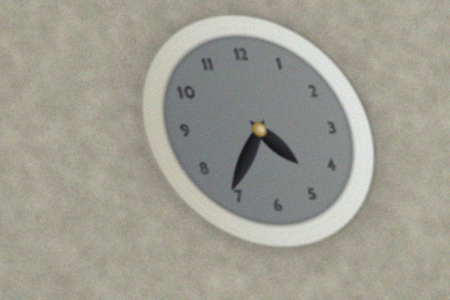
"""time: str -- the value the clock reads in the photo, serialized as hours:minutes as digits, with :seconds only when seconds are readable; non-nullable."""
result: 4:36
